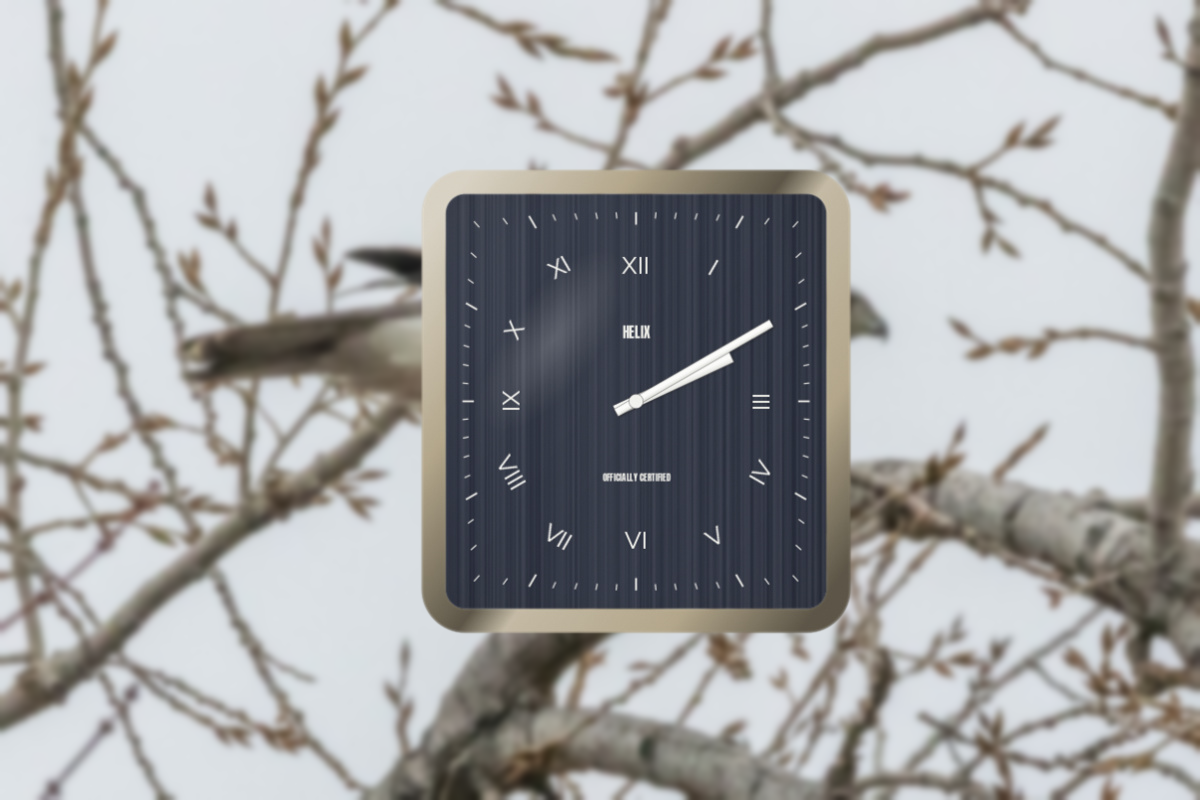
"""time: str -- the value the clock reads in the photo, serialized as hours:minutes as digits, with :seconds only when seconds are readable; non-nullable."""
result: 2:10
